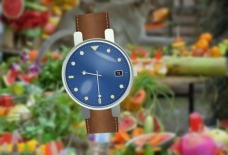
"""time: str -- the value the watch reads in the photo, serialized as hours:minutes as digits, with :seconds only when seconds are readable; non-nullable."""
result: 9:30
